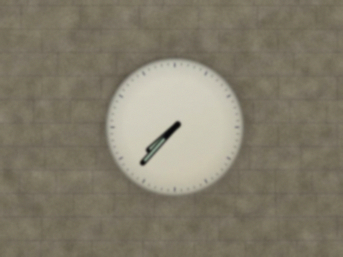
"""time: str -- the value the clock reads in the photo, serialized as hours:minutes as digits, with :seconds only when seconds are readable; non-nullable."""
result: 7:37
